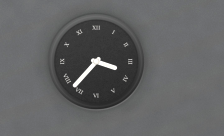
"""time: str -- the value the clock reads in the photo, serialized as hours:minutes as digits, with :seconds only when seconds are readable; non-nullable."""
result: 3:37
